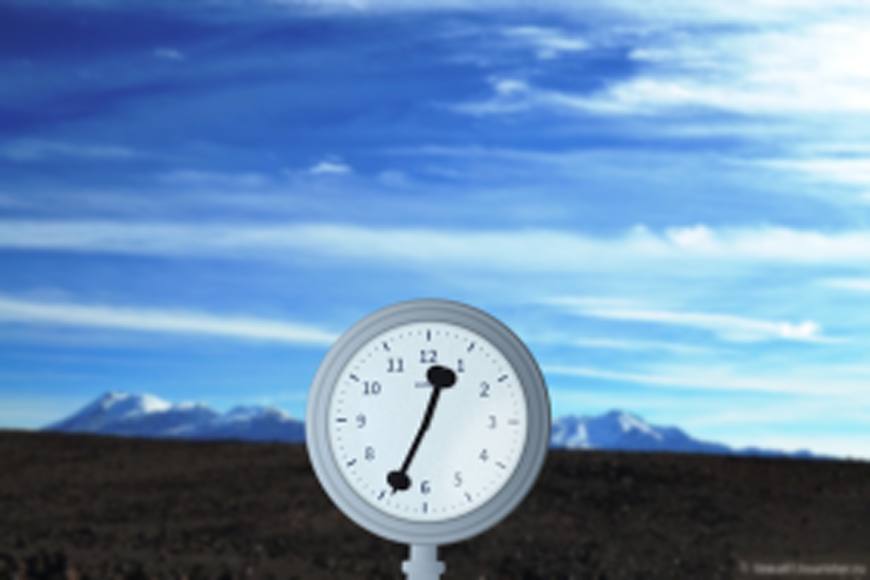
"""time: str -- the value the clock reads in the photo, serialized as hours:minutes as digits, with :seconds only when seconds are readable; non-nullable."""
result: 12:34
